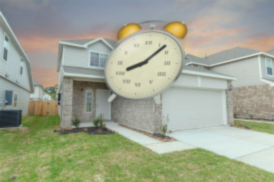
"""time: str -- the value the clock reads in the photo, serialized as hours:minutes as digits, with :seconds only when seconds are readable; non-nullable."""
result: 8:07
